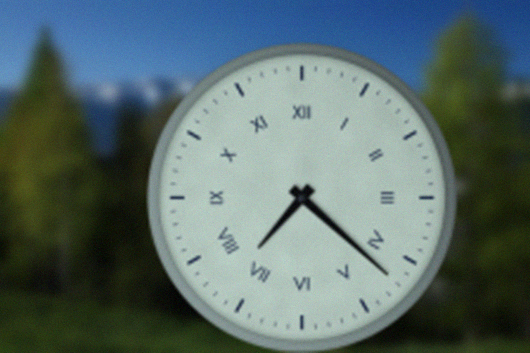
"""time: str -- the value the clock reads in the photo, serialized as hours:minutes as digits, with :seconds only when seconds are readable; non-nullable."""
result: 7:22
